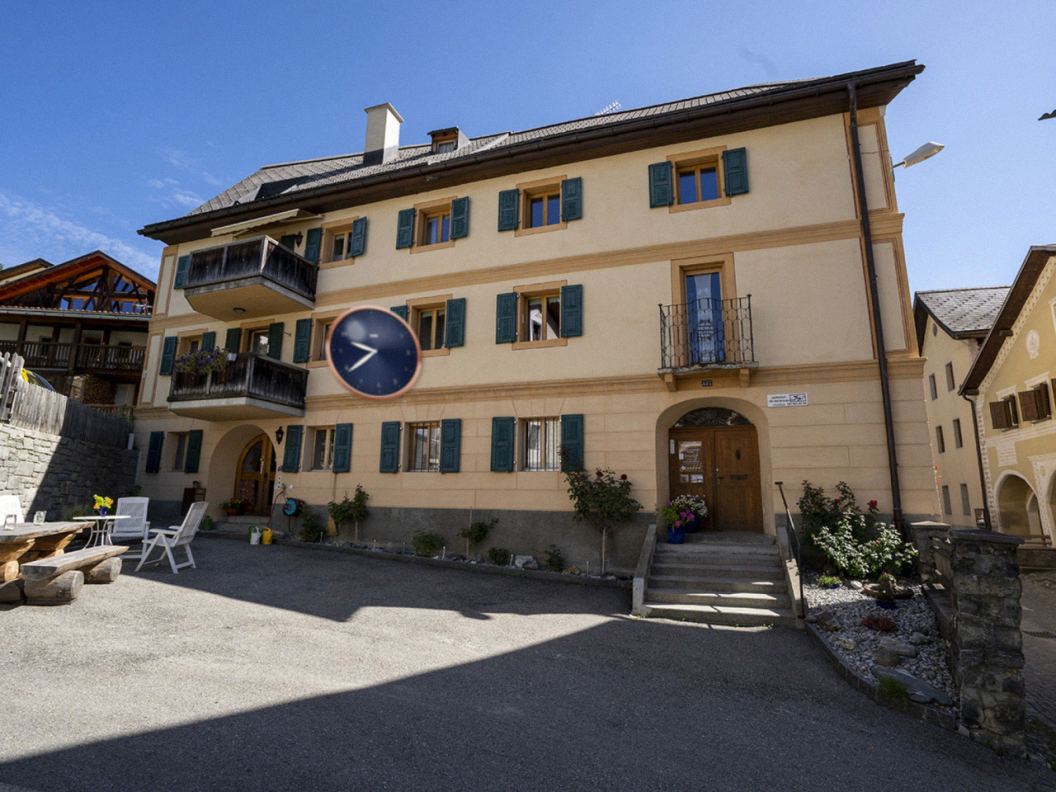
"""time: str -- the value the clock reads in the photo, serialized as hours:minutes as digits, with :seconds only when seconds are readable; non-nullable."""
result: 9:39
